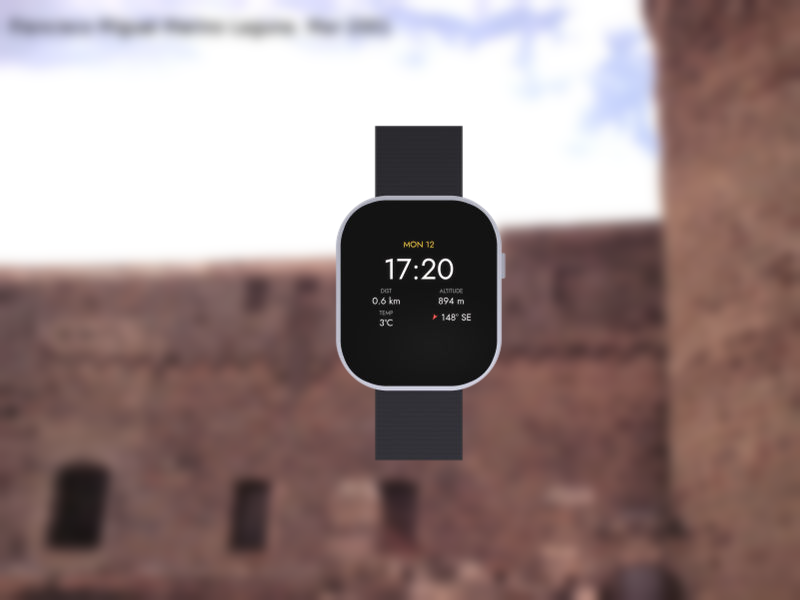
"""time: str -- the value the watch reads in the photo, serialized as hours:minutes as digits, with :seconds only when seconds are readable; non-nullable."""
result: 17:20
